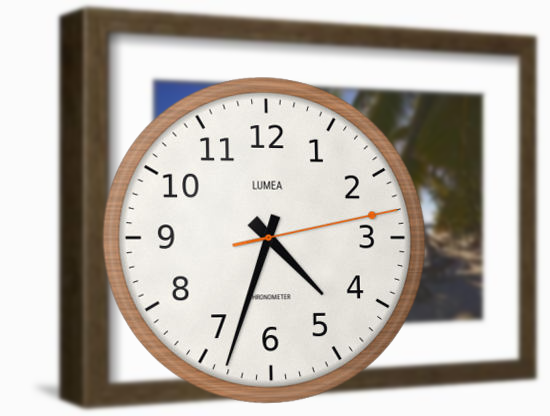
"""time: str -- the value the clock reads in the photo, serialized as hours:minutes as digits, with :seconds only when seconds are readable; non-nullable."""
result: 4:33:13
